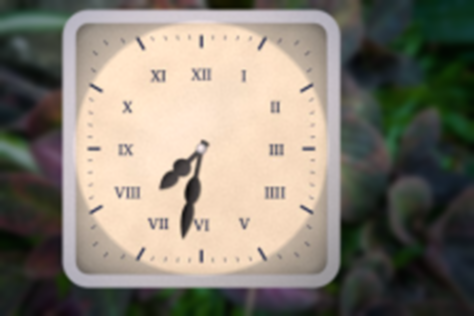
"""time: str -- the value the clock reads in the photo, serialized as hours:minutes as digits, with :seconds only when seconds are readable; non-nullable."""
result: 7:32
